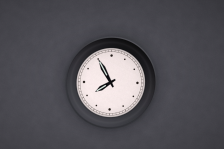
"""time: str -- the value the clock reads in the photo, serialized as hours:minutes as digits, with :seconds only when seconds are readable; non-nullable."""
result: 7:55
